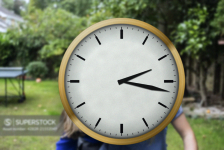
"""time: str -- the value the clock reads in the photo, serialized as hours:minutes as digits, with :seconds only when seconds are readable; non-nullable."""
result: 2:17
